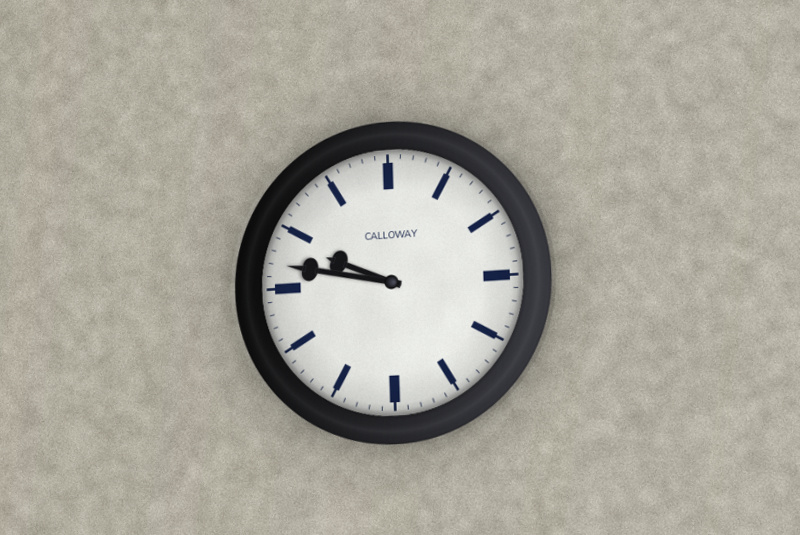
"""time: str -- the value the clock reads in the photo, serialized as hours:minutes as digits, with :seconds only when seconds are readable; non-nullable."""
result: 9:47
